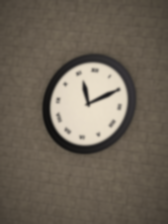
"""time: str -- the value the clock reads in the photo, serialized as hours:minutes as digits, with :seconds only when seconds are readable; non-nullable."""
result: 11:10
